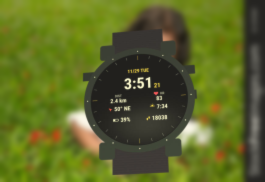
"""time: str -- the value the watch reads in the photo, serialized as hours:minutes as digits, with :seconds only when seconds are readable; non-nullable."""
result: 3:51
